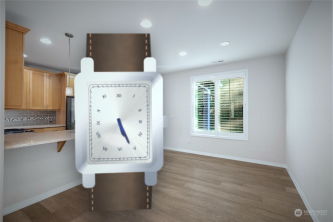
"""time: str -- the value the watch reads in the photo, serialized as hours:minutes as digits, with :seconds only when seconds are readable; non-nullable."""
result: 5:26
